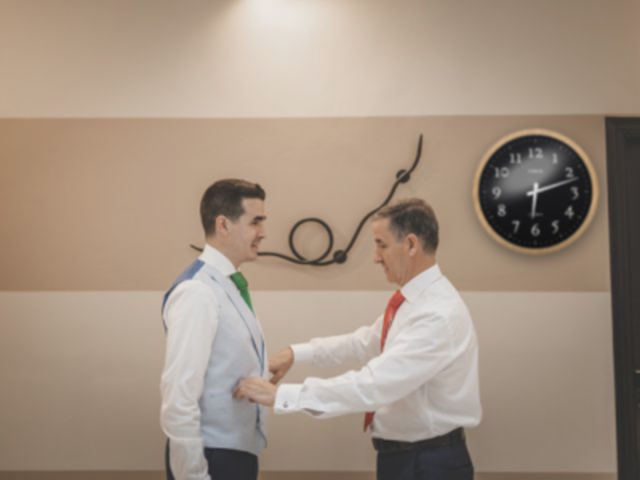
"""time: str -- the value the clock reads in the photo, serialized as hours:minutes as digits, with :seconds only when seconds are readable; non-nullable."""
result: 6:12
